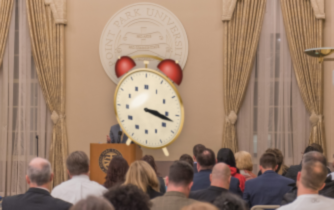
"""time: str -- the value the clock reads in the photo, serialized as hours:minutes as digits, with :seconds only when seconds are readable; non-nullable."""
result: 3:17
